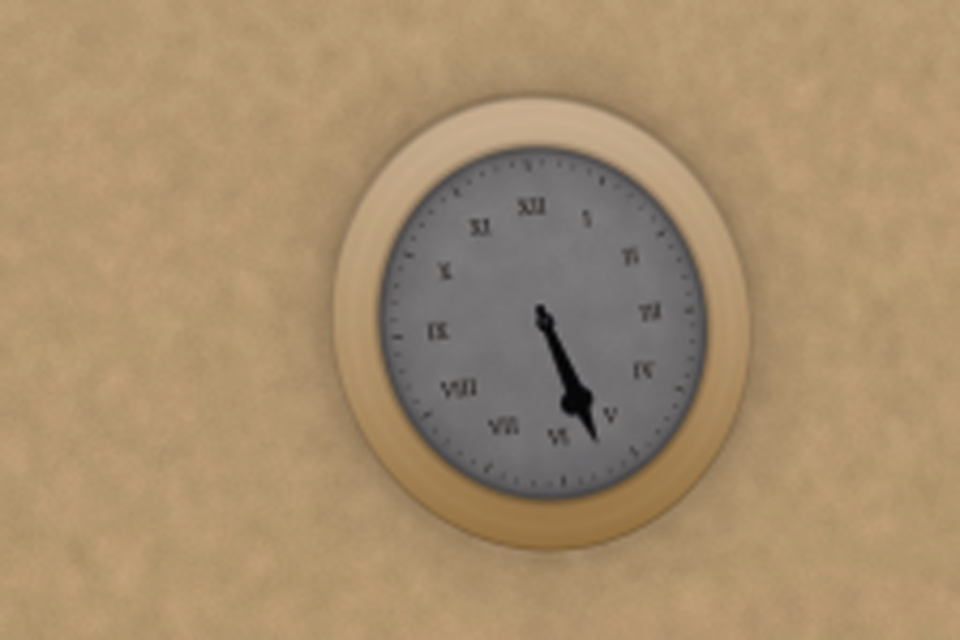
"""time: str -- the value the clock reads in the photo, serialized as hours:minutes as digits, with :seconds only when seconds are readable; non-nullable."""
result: 5:27
